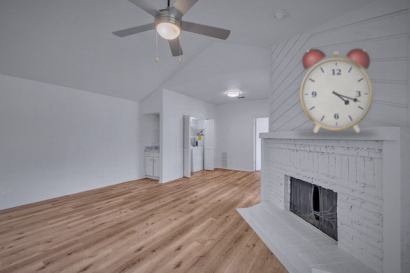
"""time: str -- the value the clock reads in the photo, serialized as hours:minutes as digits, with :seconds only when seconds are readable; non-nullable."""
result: 4:18
